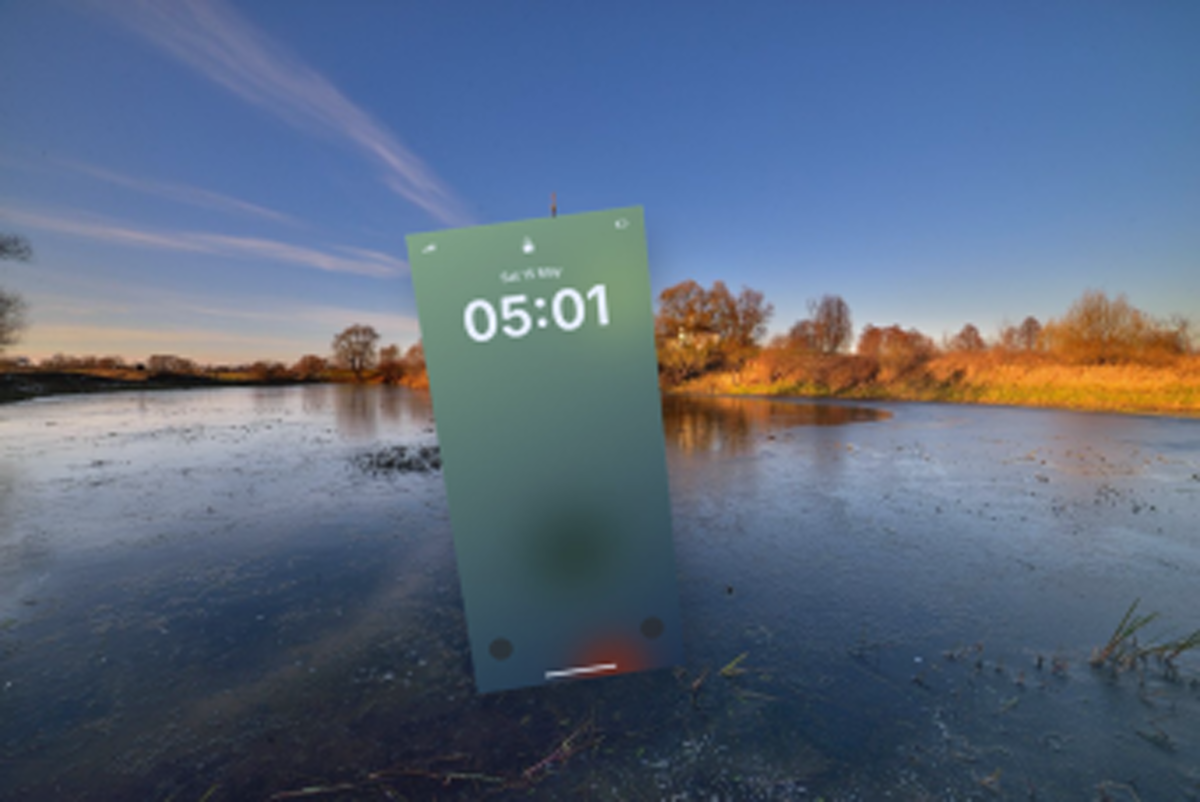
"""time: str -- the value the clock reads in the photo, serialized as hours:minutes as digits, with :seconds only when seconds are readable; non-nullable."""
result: 5:01
